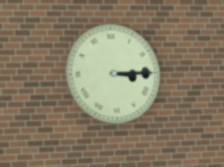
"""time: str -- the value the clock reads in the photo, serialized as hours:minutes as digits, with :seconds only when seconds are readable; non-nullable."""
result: 3:15
